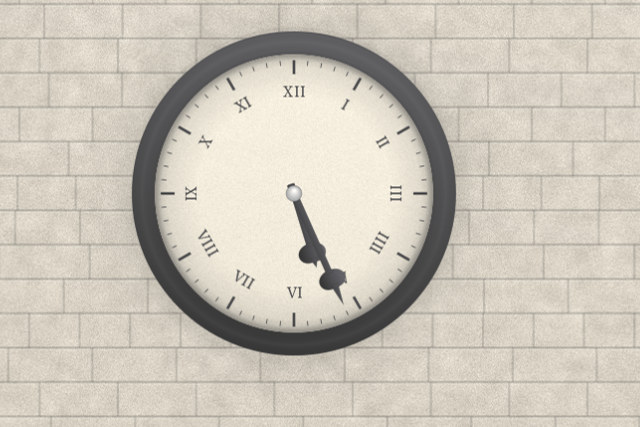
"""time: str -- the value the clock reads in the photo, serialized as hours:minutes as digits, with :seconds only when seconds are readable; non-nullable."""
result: 5:26
